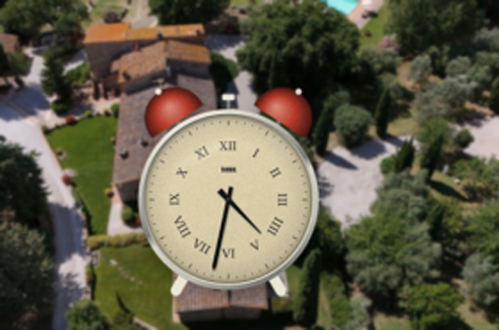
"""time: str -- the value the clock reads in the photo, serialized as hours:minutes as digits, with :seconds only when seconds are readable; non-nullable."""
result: 4:32
